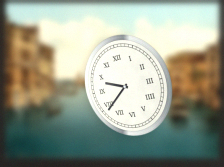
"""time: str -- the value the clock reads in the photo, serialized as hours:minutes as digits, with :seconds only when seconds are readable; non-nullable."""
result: 9:39
